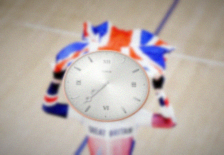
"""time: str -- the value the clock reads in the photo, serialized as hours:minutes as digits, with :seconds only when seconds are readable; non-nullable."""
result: 7:37
